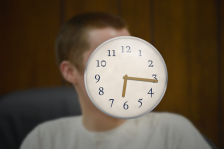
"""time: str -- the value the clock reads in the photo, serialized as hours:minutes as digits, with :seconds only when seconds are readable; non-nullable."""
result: 6:16
